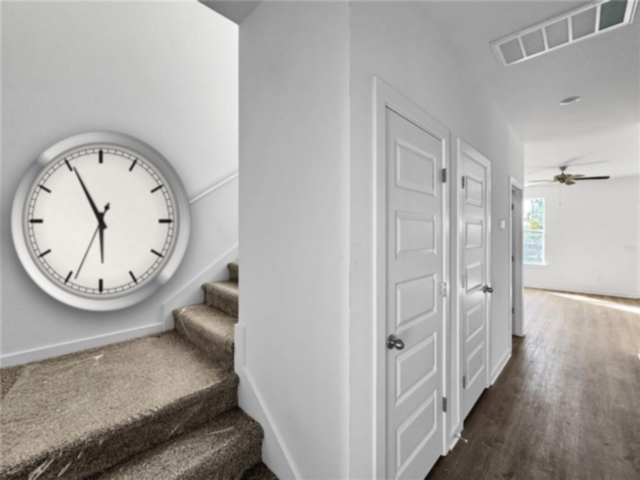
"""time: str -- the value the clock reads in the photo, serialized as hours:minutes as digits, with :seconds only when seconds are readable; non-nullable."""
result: 5:55:34
